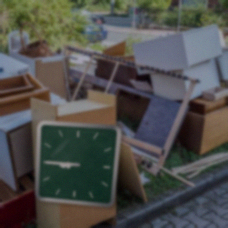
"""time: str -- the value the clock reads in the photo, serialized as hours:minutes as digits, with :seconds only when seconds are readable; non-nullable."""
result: 8:45
